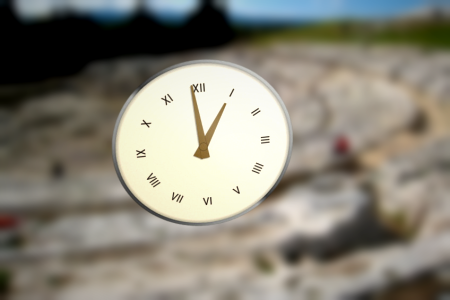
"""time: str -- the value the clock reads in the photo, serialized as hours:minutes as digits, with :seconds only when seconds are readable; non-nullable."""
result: 12:59
